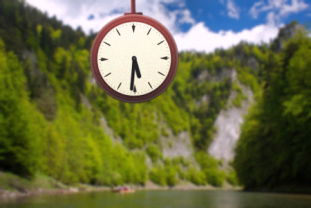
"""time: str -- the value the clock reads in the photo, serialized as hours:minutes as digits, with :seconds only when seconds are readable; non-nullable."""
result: 5:31
